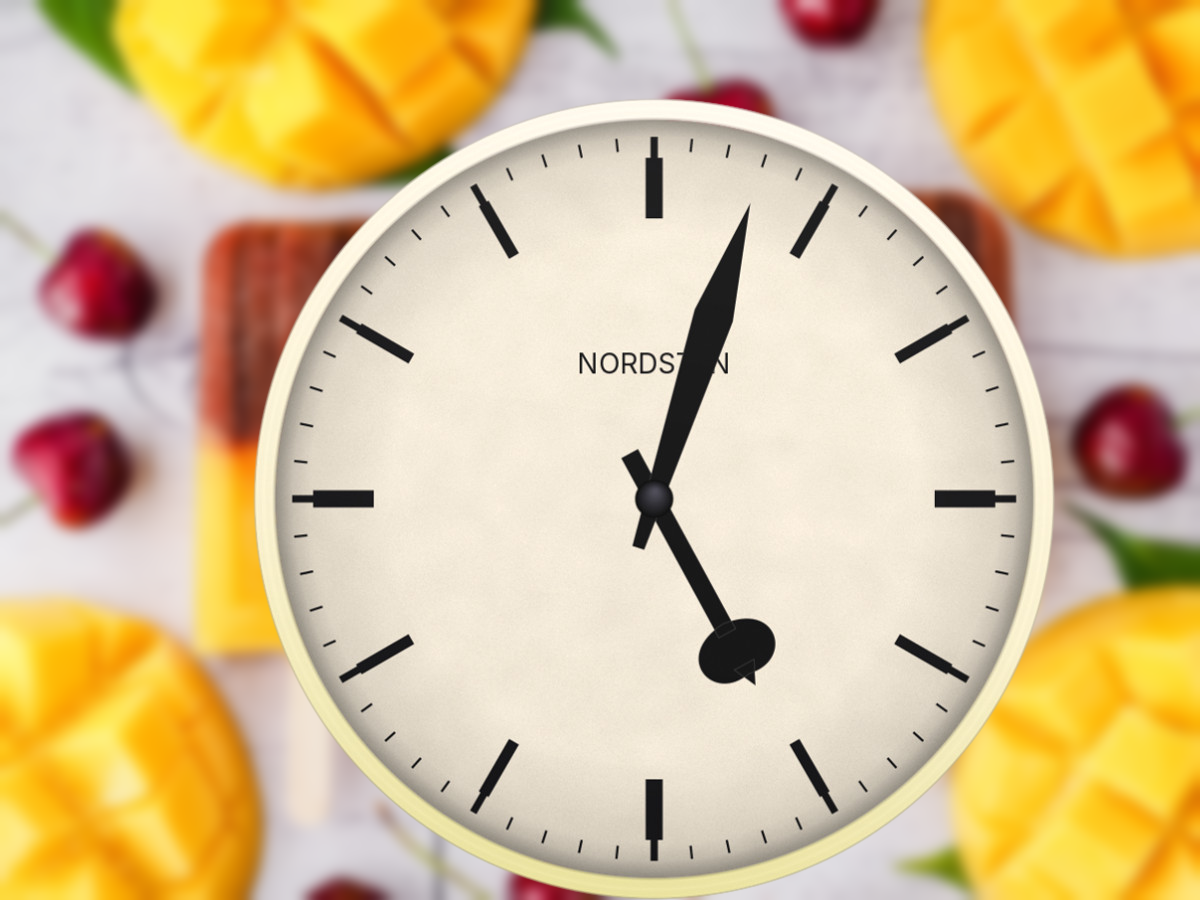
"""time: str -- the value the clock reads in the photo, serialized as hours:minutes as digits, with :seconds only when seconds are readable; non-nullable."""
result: 5:03
